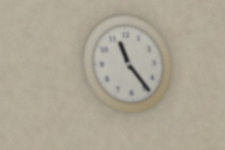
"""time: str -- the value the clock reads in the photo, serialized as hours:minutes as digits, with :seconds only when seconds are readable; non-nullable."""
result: 11:24
